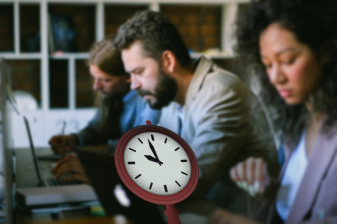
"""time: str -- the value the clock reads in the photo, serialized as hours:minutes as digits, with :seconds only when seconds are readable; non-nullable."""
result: 9:58
